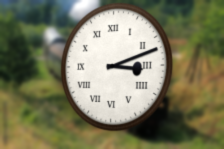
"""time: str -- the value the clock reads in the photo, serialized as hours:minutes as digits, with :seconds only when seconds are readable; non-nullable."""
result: 3:12
